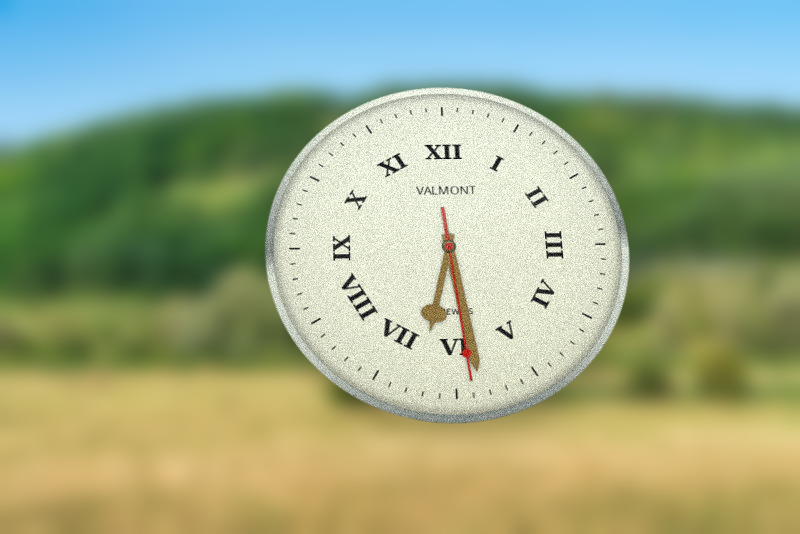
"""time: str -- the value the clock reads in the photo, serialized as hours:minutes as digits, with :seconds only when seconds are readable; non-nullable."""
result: 6:28:29
